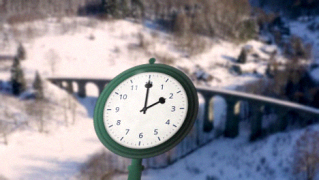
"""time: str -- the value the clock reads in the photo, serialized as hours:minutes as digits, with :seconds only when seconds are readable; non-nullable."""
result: 2:00
